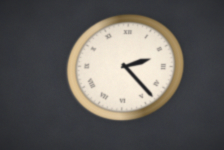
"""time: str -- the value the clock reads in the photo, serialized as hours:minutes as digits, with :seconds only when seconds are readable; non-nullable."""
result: 2:23
